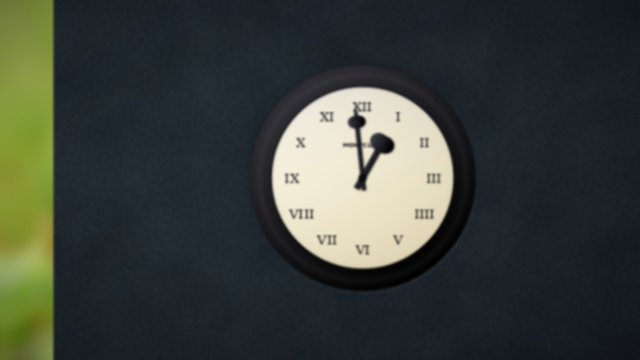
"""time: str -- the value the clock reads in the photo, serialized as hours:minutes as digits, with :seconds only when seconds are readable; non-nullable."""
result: 12:59
